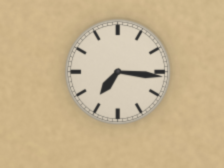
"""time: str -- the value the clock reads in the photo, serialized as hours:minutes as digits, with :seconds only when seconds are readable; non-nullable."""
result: 7:16
